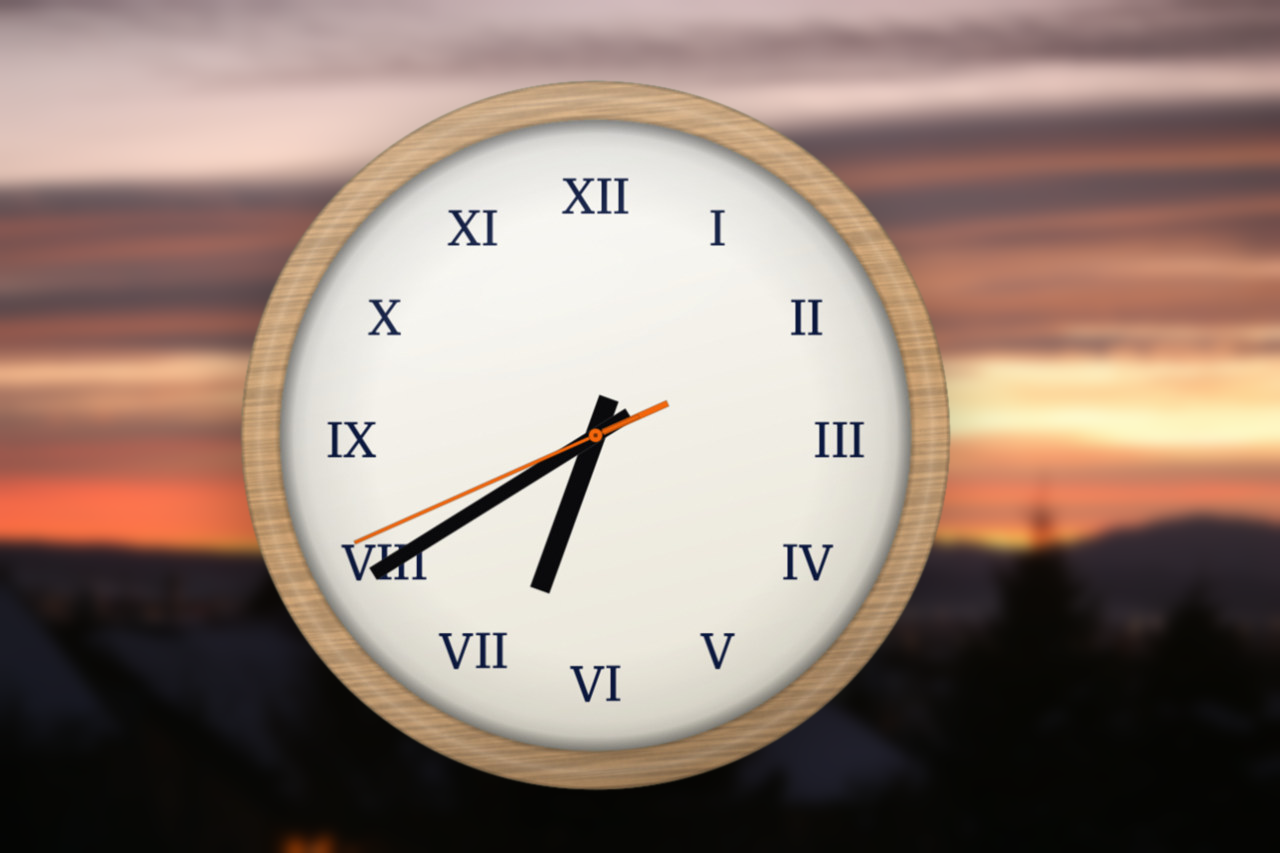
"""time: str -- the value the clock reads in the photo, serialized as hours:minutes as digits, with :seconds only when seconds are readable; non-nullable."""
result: 6:39:41
